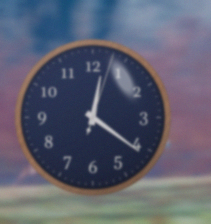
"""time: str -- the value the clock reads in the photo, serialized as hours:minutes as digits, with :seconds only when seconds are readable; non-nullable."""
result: 12:21:03
